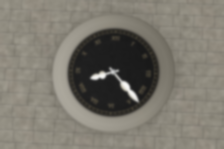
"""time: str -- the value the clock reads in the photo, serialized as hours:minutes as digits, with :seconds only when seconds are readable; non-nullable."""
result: 8:23
